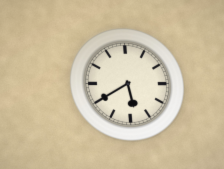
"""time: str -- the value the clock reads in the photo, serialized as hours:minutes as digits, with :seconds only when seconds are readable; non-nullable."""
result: 5:40
